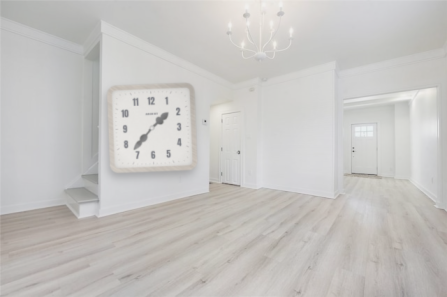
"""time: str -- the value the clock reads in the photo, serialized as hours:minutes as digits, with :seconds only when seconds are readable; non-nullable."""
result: 1:37
